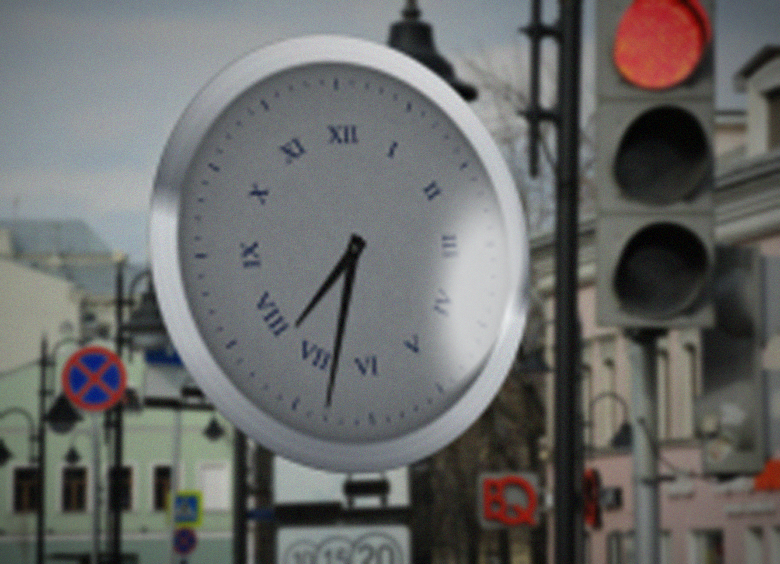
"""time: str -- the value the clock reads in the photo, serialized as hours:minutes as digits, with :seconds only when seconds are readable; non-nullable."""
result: 7:33
